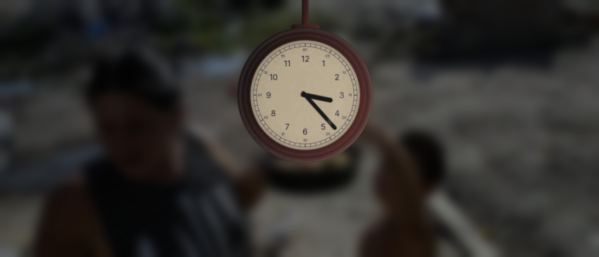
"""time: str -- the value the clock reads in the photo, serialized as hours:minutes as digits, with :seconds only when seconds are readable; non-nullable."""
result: 3:23
